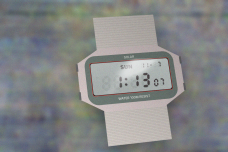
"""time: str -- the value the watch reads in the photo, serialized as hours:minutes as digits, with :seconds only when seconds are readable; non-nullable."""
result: 1:13:07
